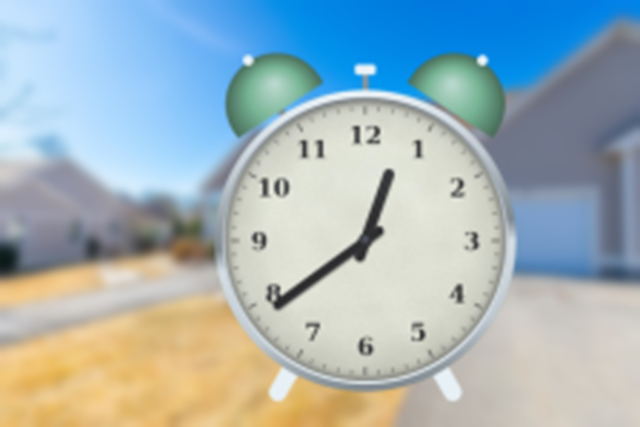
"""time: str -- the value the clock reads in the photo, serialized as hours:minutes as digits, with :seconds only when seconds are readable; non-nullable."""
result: 12:39
